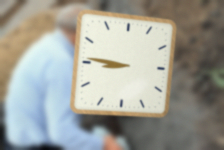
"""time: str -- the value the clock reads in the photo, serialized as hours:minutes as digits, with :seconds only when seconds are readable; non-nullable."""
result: 8:46
